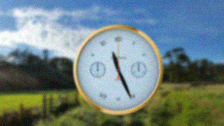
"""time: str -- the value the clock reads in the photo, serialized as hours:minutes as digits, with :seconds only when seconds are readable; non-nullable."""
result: 11:26
